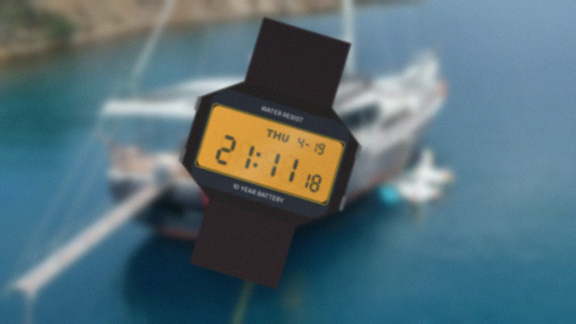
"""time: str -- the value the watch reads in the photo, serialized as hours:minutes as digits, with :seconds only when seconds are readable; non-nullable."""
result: 21:11:18
